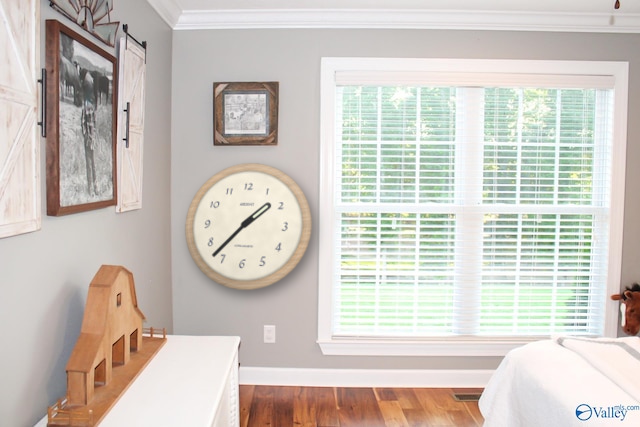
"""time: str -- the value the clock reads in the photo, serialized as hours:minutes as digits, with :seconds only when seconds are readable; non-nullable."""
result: 1:37
